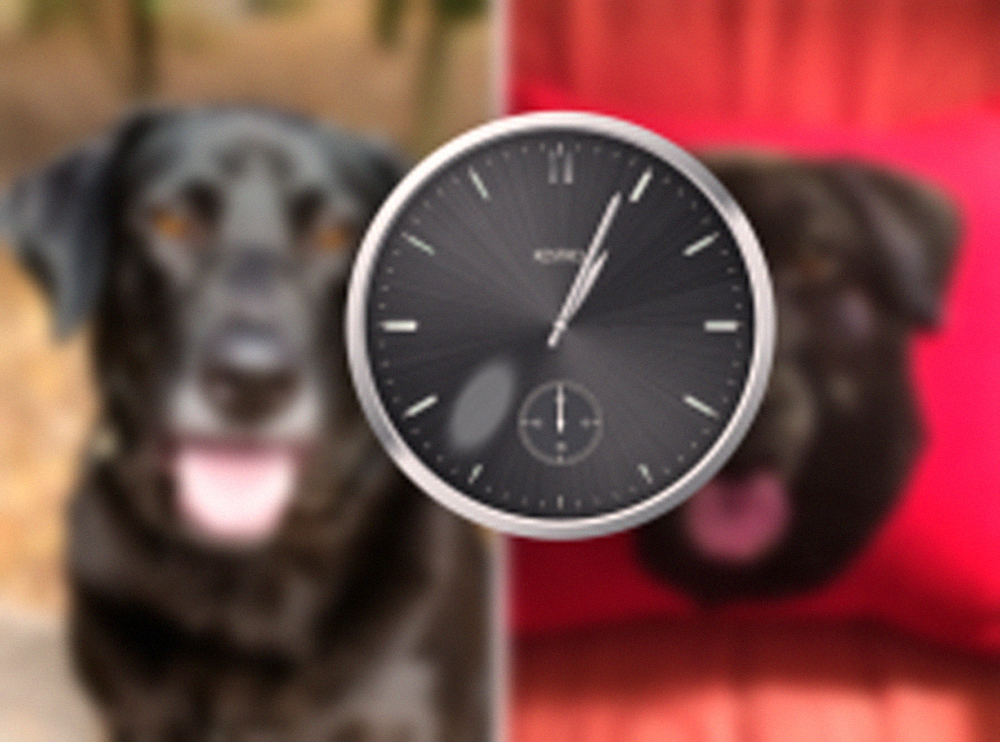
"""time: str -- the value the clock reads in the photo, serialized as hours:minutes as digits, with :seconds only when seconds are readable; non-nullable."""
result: 1:04
